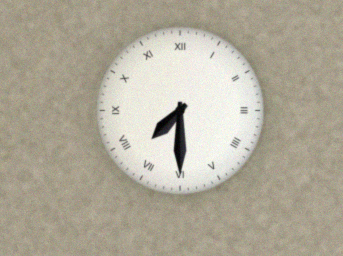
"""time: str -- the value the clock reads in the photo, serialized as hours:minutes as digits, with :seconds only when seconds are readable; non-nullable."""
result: 7:30
